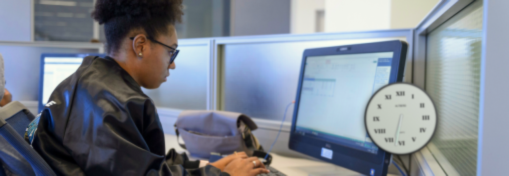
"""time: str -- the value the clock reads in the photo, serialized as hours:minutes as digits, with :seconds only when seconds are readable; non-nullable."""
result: 6:32
